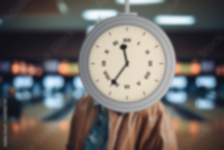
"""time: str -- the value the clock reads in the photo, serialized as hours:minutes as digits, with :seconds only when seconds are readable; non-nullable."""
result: 11:36
